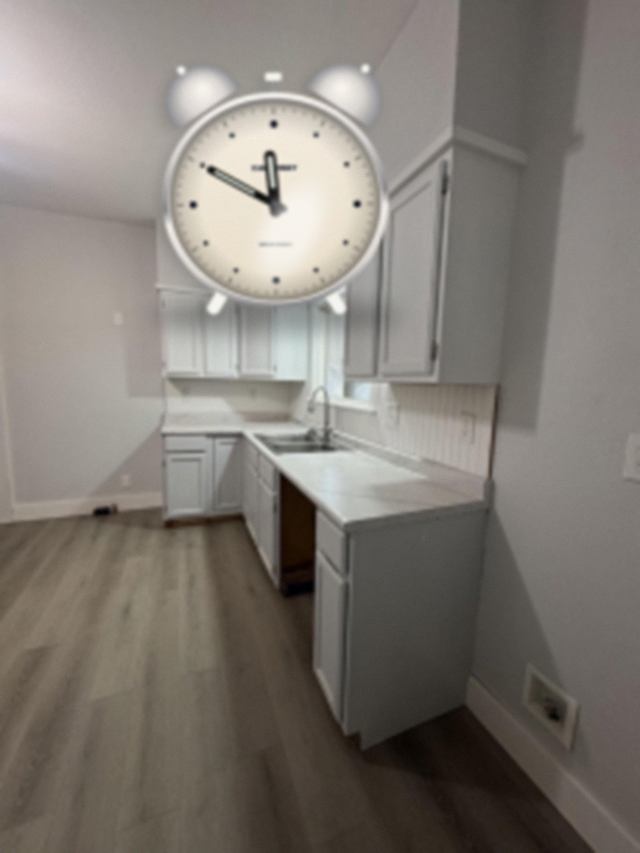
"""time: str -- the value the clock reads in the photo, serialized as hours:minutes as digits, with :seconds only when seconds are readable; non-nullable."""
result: 11:50
